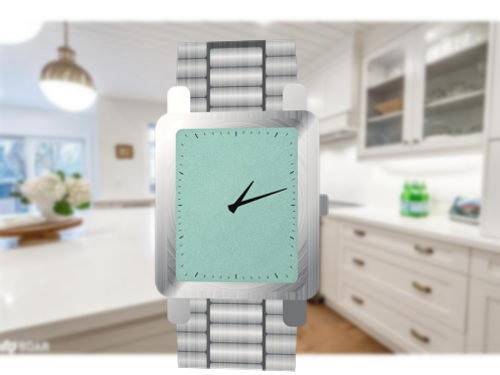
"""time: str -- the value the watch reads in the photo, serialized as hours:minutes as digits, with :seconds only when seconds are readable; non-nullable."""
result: 1:12
